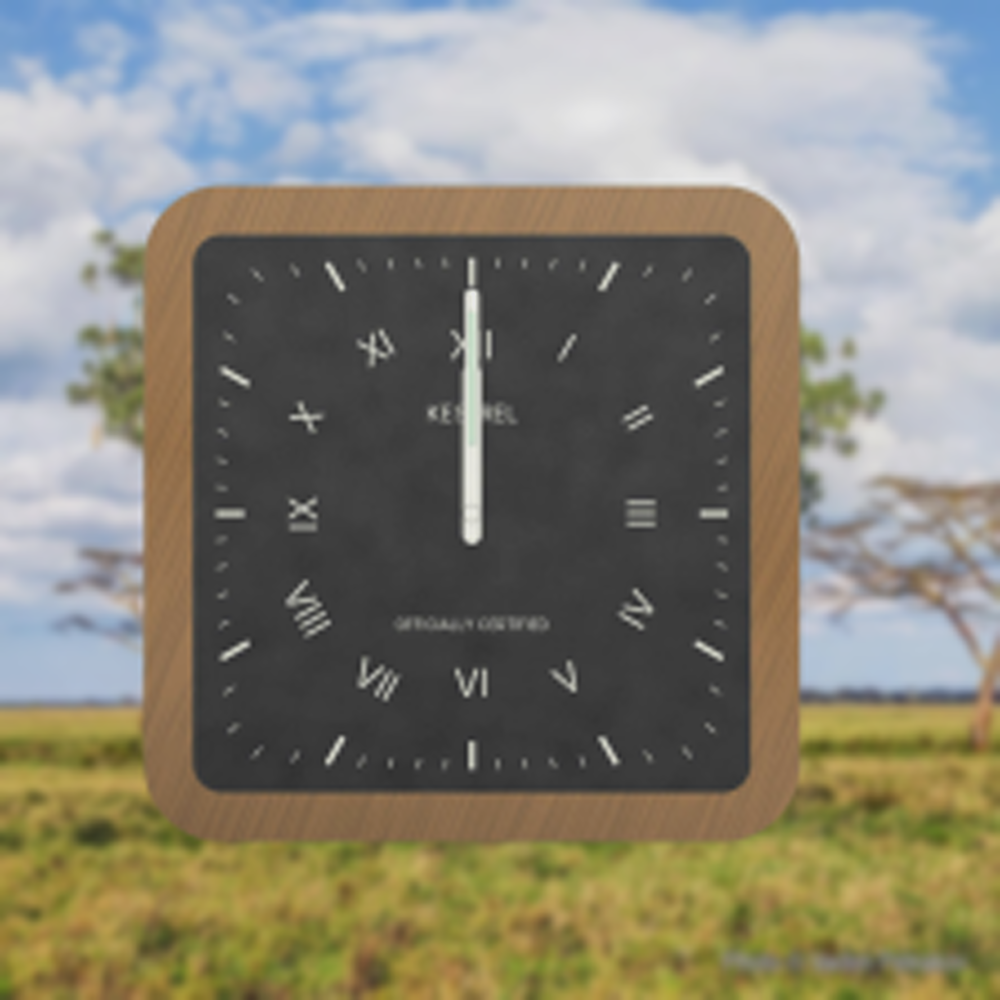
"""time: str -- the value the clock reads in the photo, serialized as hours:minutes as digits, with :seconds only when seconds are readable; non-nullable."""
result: 12:00
